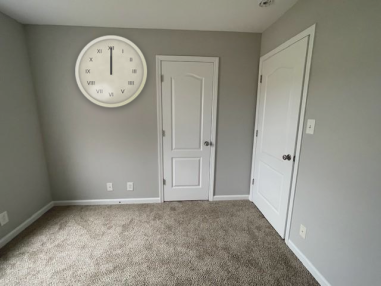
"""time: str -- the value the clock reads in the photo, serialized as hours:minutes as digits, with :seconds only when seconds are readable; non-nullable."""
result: 12:00
